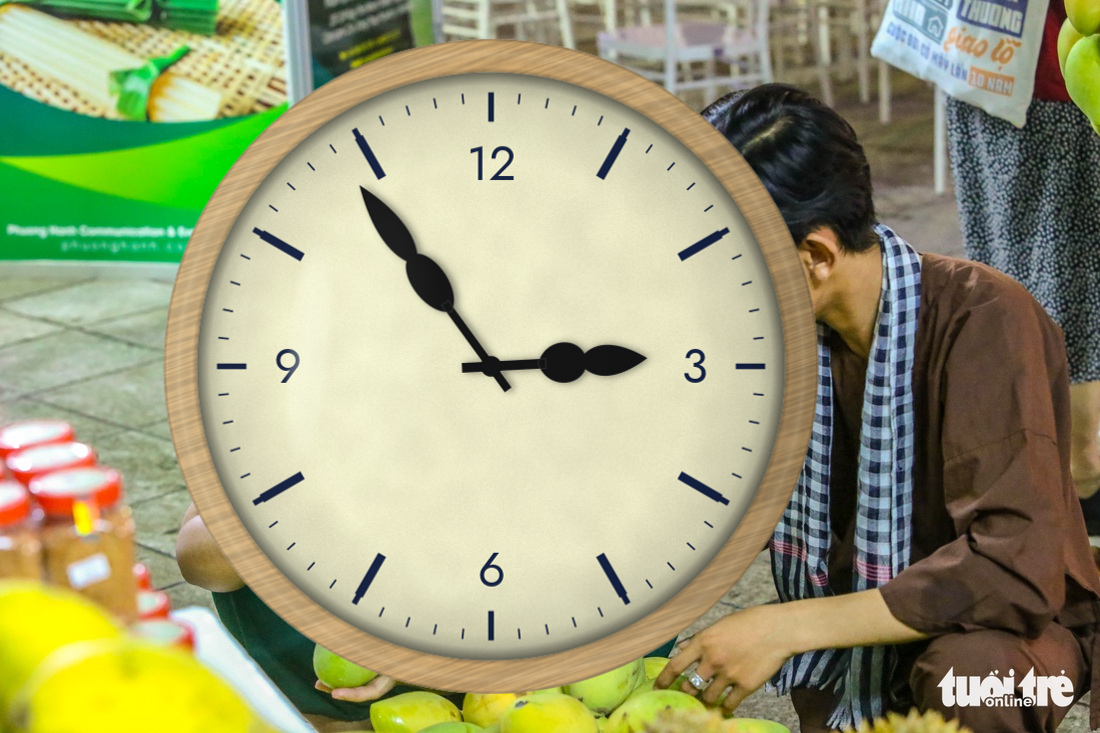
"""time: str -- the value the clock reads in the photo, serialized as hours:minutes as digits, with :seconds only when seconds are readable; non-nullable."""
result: 2:54
